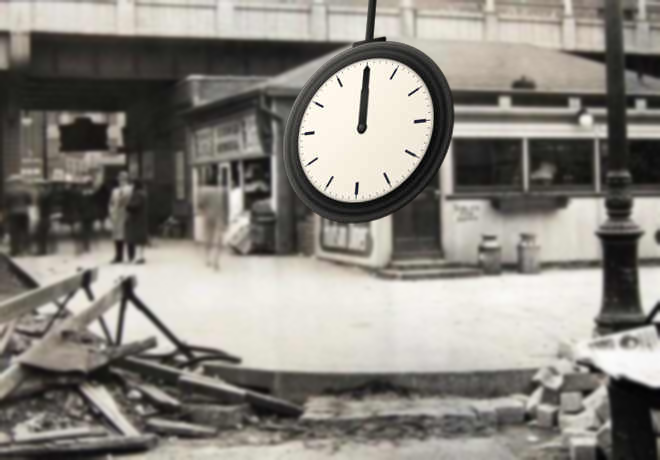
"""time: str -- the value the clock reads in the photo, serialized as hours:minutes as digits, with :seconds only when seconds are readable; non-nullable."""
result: 12:00
